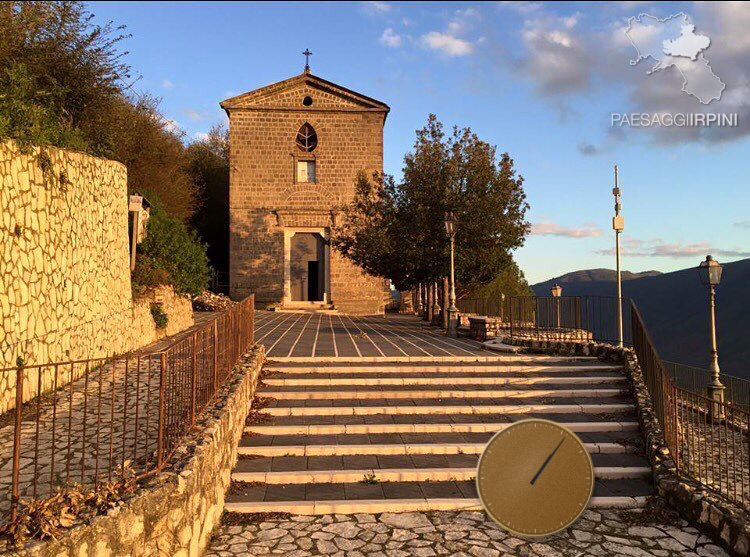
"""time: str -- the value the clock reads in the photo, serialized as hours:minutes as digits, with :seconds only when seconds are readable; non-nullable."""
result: 1:06
